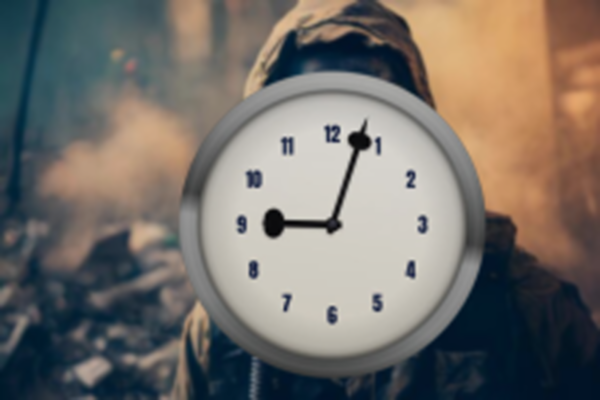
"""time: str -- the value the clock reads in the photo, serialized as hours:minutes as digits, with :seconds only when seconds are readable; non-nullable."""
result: 9:03
